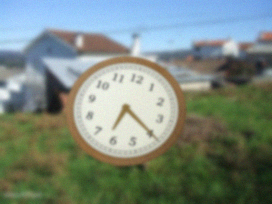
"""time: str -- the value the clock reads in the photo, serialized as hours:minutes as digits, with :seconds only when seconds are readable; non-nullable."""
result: 6:20
